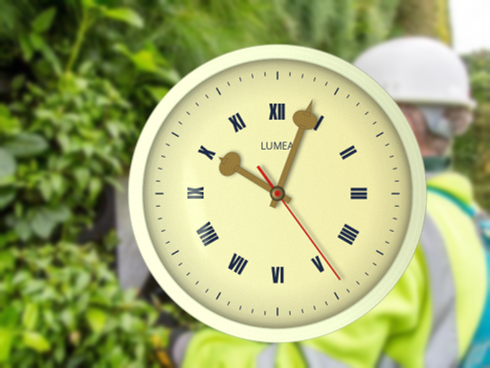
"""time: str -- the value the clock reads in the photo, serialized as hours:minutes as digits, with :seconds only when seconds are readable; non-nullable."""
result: 10:03:24
